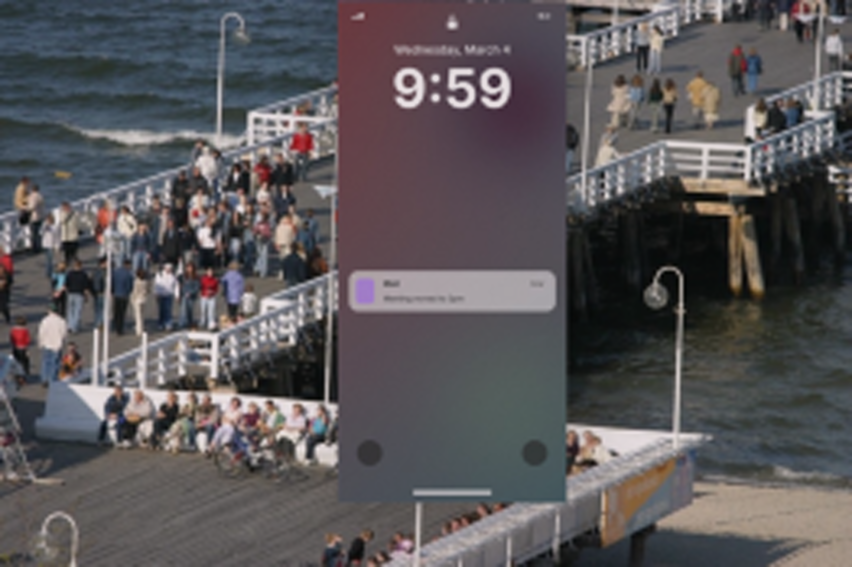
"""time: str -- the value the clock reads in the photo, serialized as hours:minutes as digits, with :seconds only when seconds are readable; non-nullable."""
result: 9:59
